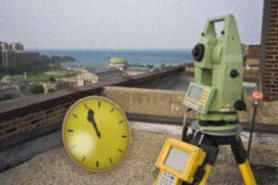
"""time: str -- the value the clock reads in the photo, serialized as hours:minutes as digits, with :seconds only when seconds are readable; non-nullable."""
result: 10:56
